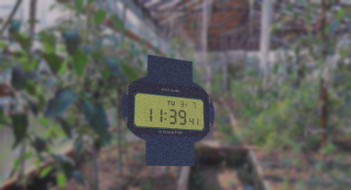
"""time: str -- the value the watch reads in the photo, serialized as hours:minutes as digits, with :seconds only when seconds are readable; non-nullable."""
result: 11:39:41
